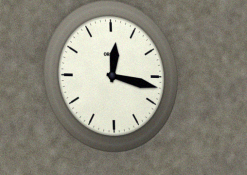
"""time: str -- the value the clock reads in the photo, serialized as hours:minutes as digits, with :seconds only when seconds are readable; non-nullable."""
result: 12:17
